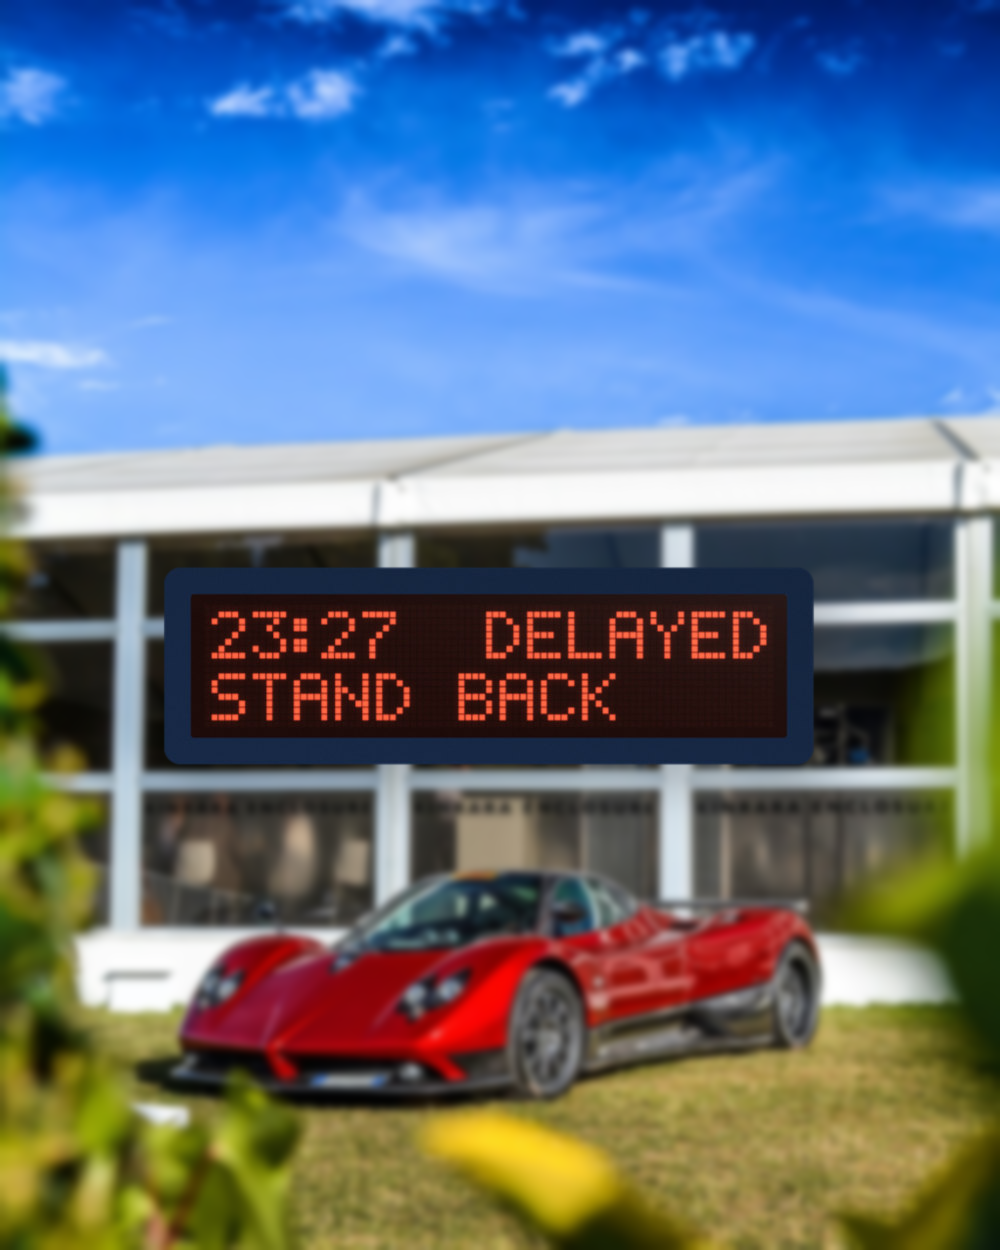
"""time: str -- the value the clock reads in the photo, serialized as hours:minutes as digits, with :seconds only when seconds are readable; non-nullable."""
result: 23:27
